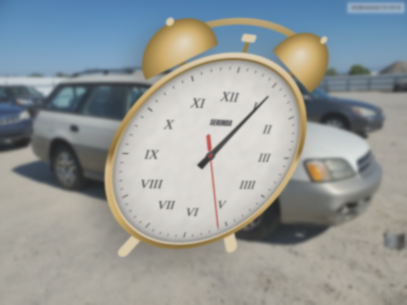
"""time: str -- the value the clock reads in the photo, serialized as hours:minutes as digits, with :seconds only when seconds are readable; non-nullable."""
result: 1:05:26
